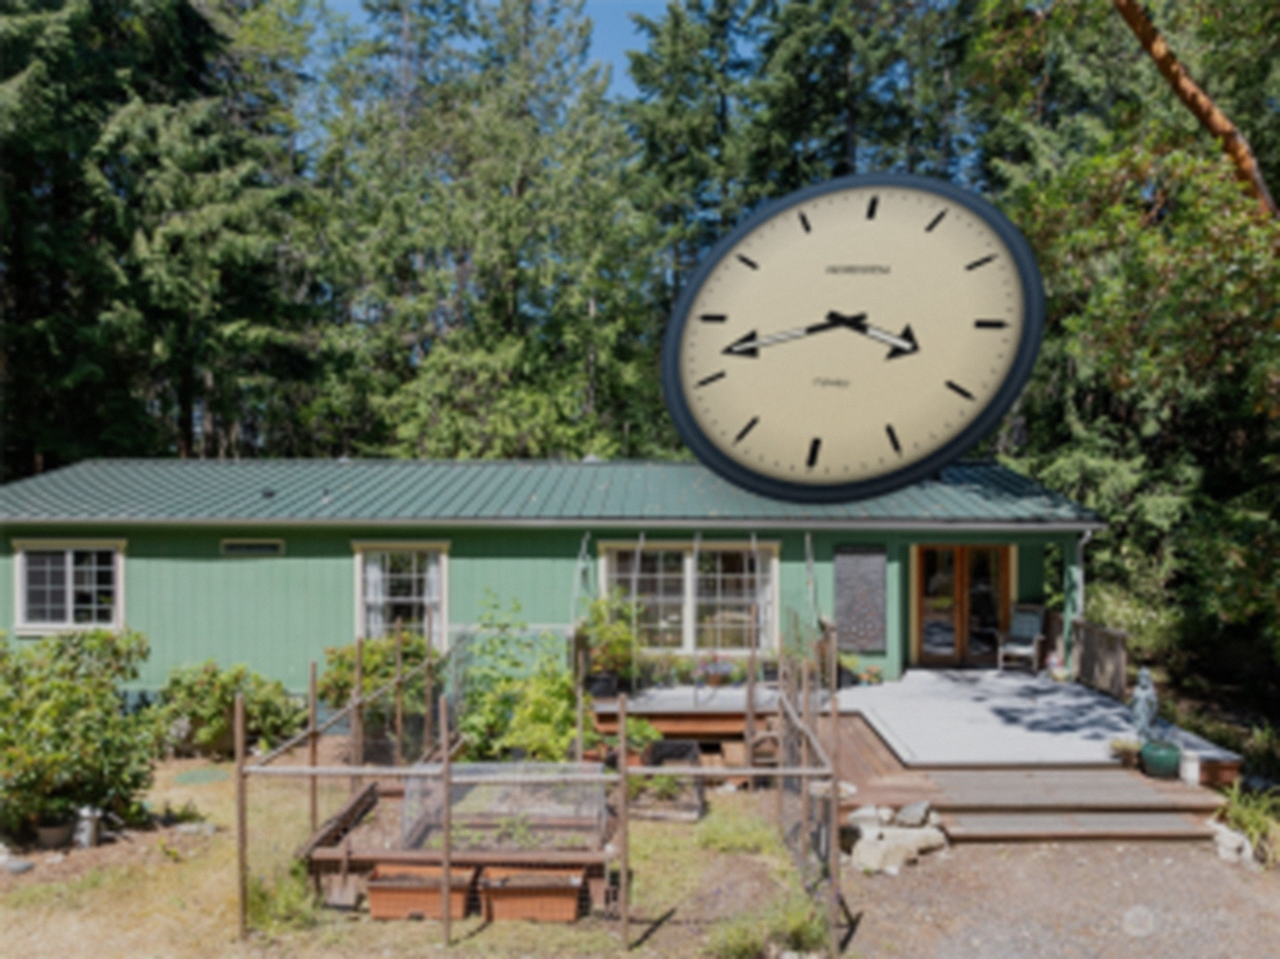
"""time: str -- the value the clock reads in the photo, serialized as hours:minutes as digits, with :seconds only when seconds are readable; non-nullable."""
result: 3:42
